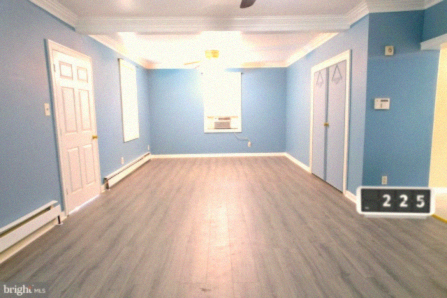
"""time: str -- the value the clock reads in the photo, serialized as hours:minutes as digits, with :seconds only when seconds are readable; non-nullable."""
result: 2:25
